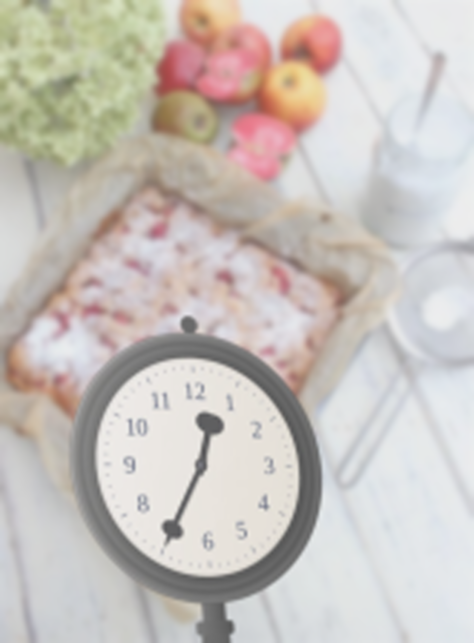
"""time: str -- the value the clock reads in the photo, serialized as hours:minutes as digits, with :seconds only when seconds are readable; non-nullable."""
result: 12:35
